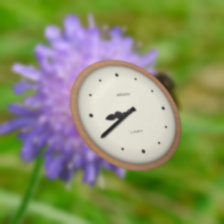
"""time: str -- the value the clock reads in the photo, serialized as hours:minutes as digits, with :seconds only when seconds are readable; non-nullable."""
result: 8:40
